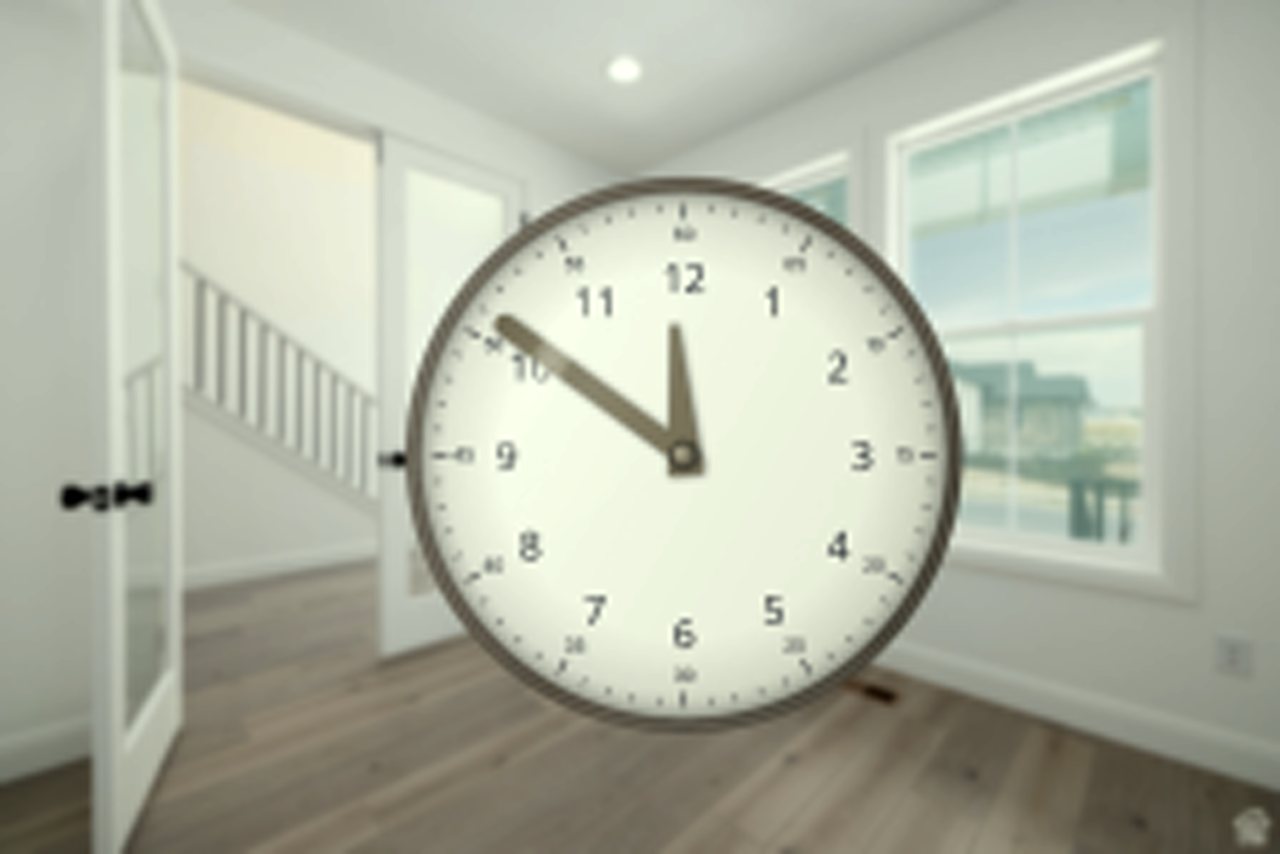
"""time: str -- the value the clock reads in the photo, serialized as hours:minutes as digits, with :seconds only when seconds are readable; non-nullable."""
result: 11:51
